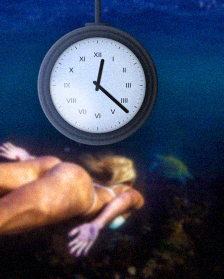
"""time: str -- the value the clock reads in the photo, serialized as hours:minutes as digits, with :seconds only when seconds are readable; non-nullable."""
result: 12:22
